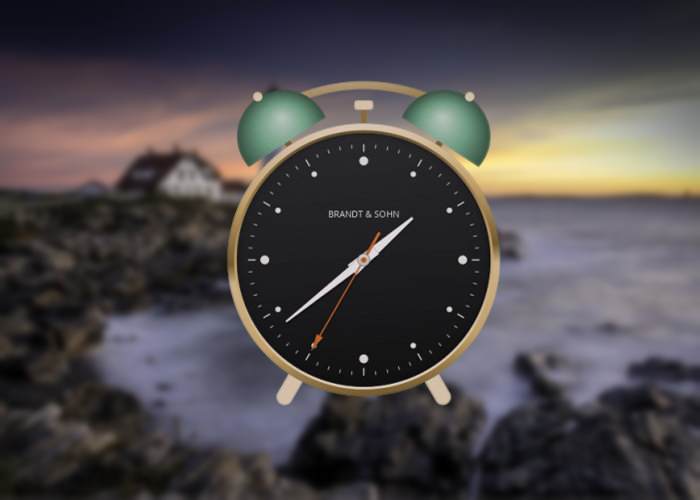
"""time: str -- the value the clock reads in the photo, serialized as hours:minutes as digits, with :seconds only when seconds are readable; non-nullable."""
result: 1:38:35
